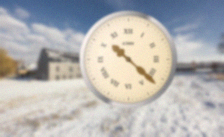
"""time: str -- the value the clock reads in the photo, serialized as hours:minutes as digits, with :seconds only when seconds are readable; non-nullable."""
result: 10:22
